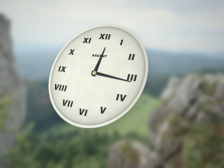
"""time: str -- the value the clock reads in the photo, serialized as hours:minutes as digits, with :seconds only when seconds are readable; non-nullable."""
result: 12:16
